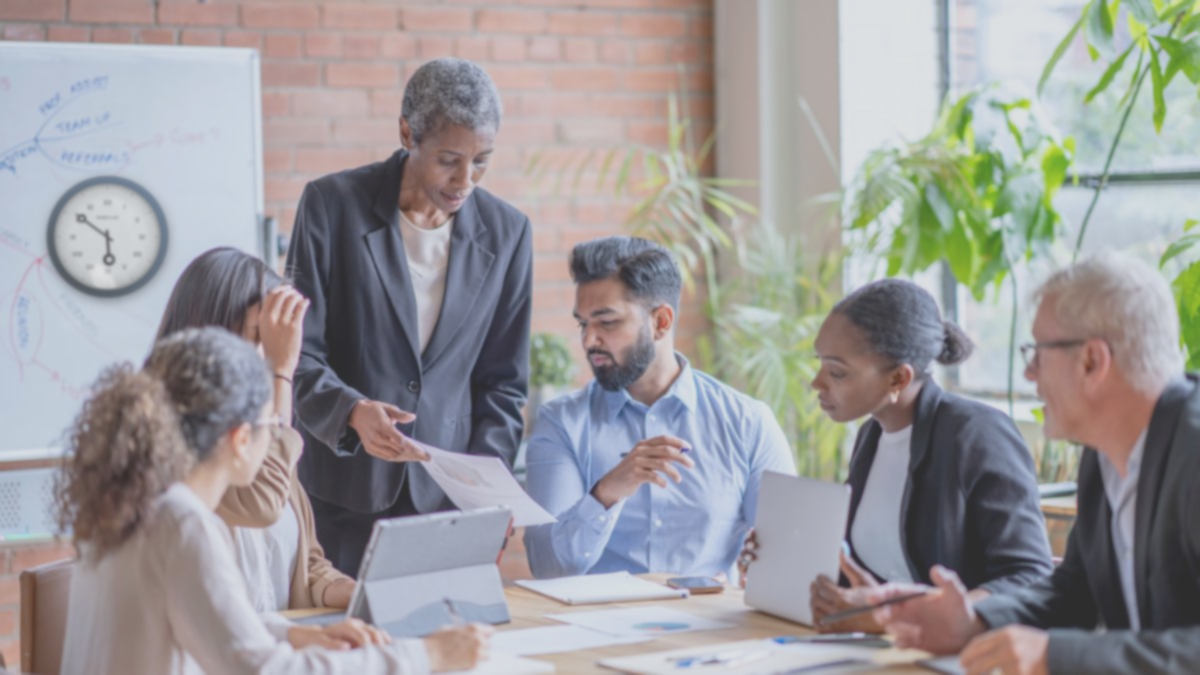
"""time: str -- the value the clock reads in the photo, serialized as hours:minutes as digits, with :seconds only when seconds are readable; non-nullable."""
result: 5:51
